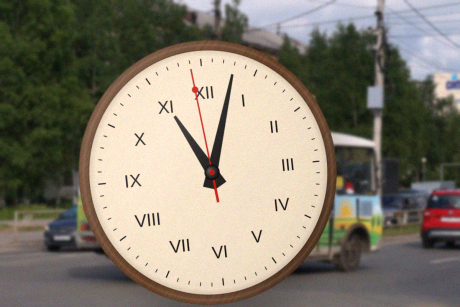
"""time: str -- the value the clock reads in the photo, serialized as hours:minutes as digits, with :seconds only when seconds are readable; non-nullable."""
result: 11:02:59
